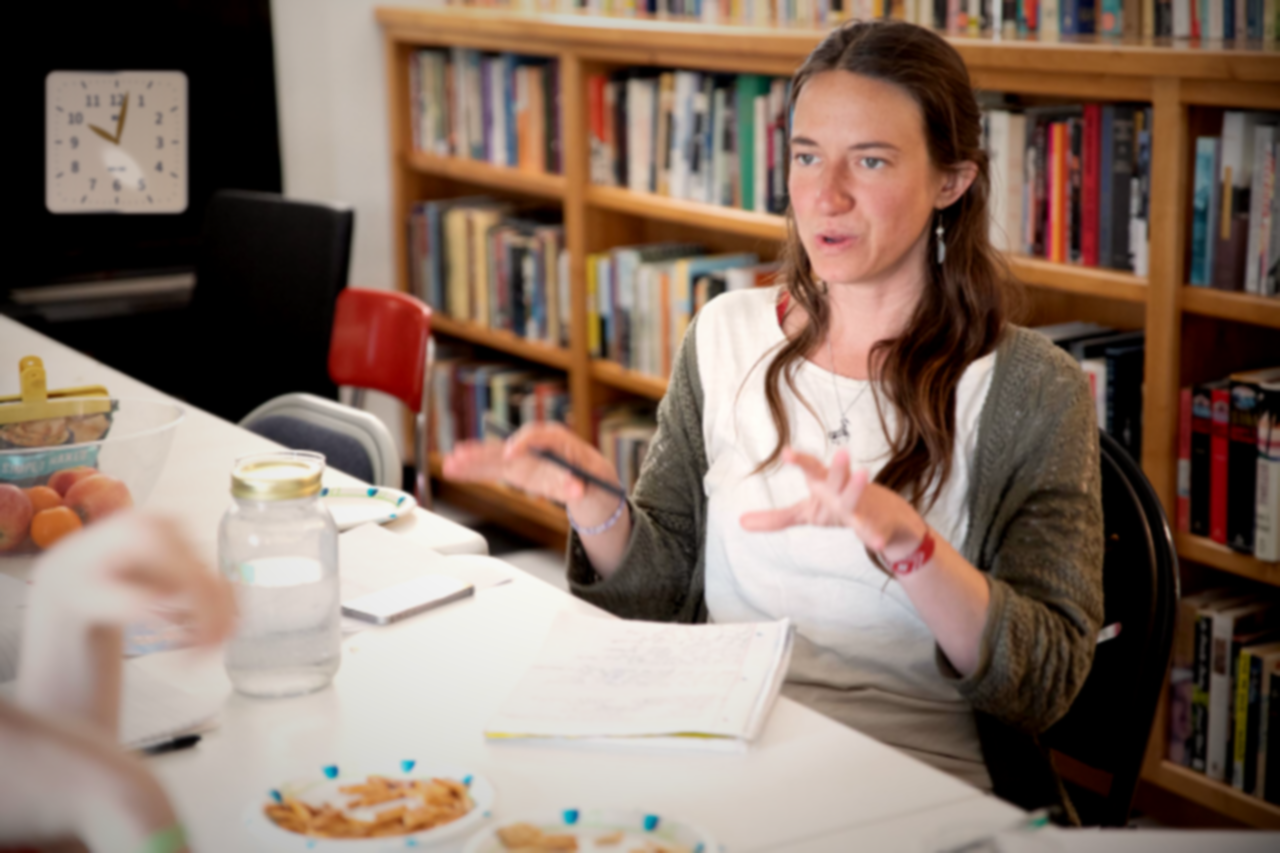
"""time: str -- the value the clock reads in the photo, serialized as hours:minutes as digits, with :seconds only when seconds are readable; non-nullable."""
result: 10:02
